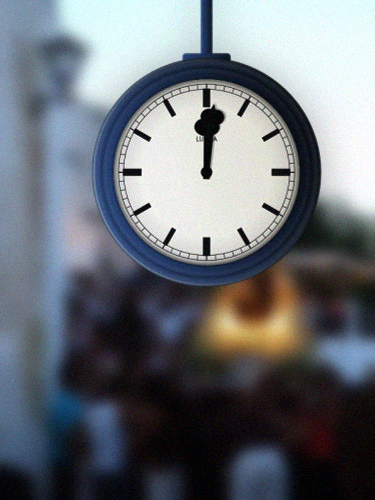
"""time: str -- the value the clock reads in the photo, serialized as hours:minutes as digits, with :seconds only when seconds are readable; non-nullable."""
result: 12:01
